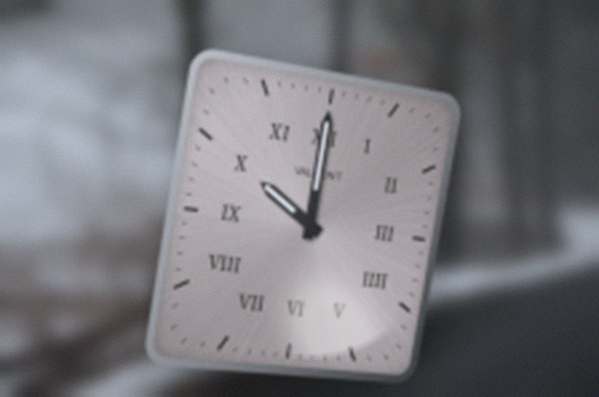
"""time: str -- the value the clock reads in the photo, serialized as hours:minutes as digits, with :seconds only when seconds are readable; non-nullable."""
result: 10:00
